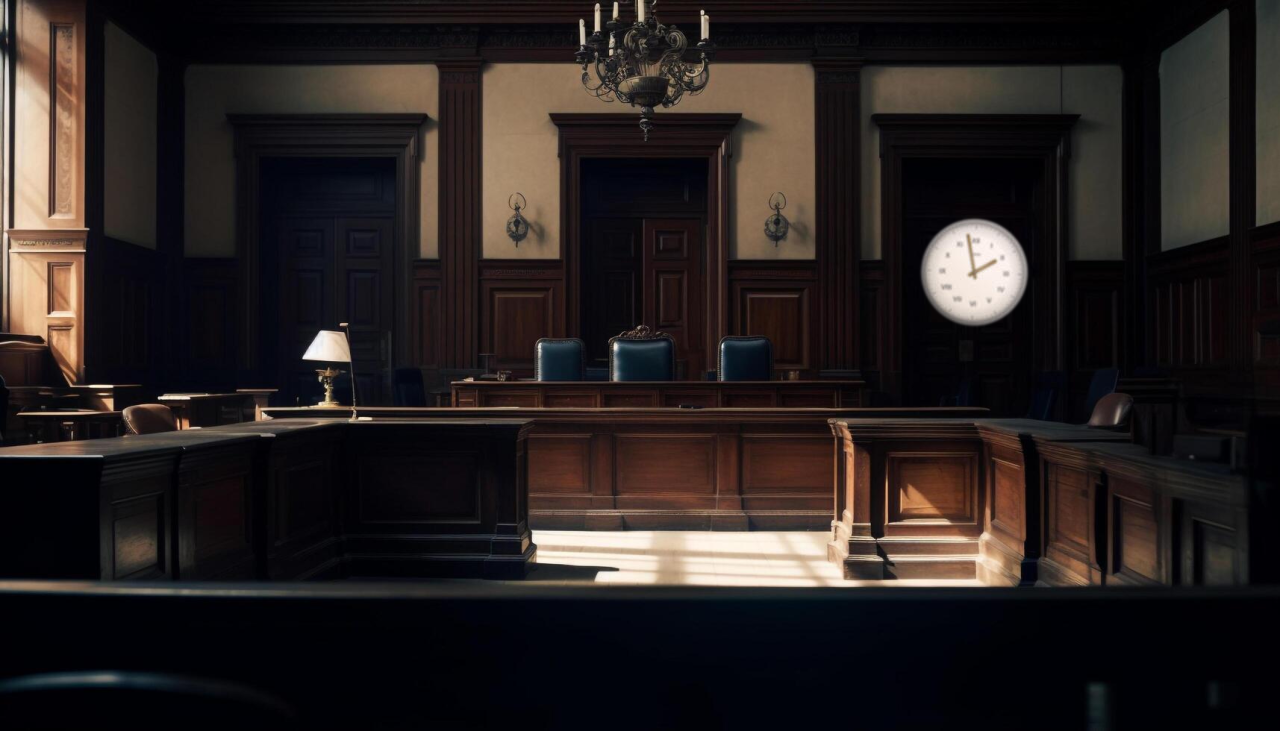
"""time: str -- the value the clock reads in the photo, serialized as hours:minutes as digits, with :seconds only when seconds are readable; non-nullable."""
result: 1:58
